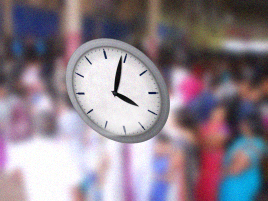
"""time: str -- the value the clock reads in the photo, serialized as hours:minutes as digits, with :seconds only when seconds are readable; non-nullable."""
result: 4:04
